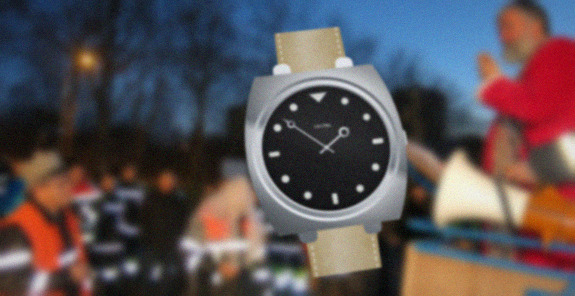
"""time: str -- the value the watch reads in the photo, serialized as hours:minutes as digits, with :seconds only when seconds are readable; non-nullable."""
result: 1:52
